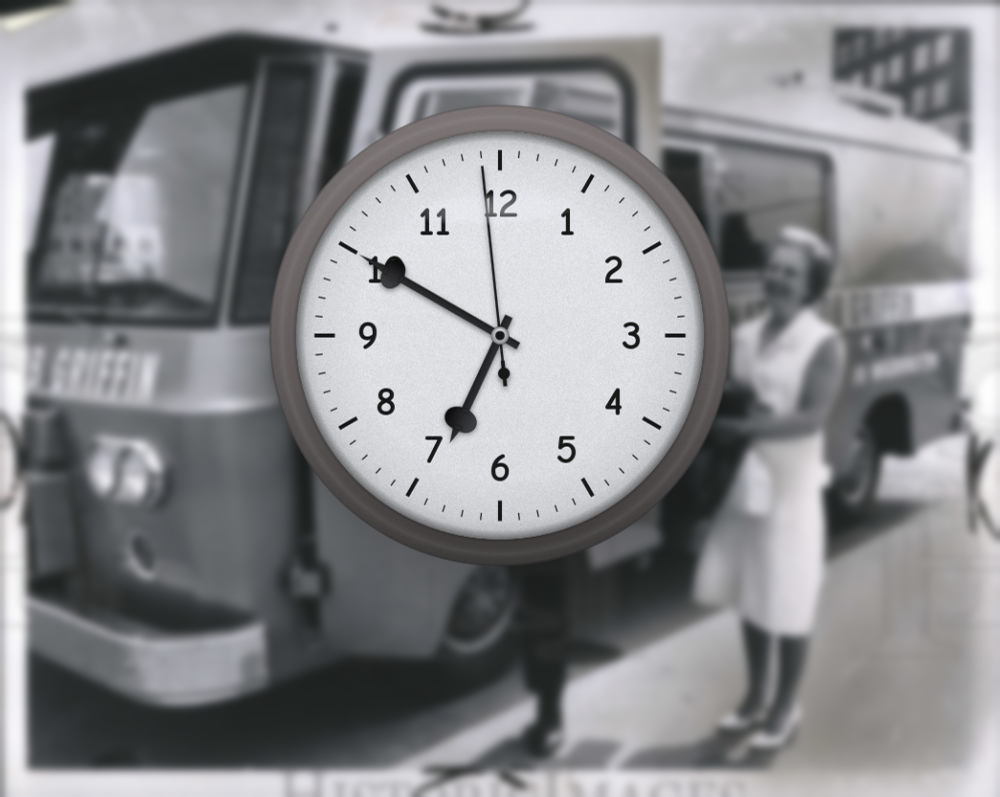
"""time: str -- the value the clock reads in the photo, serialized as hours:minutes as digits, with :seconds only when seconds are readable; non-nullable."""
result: 6:49:59
